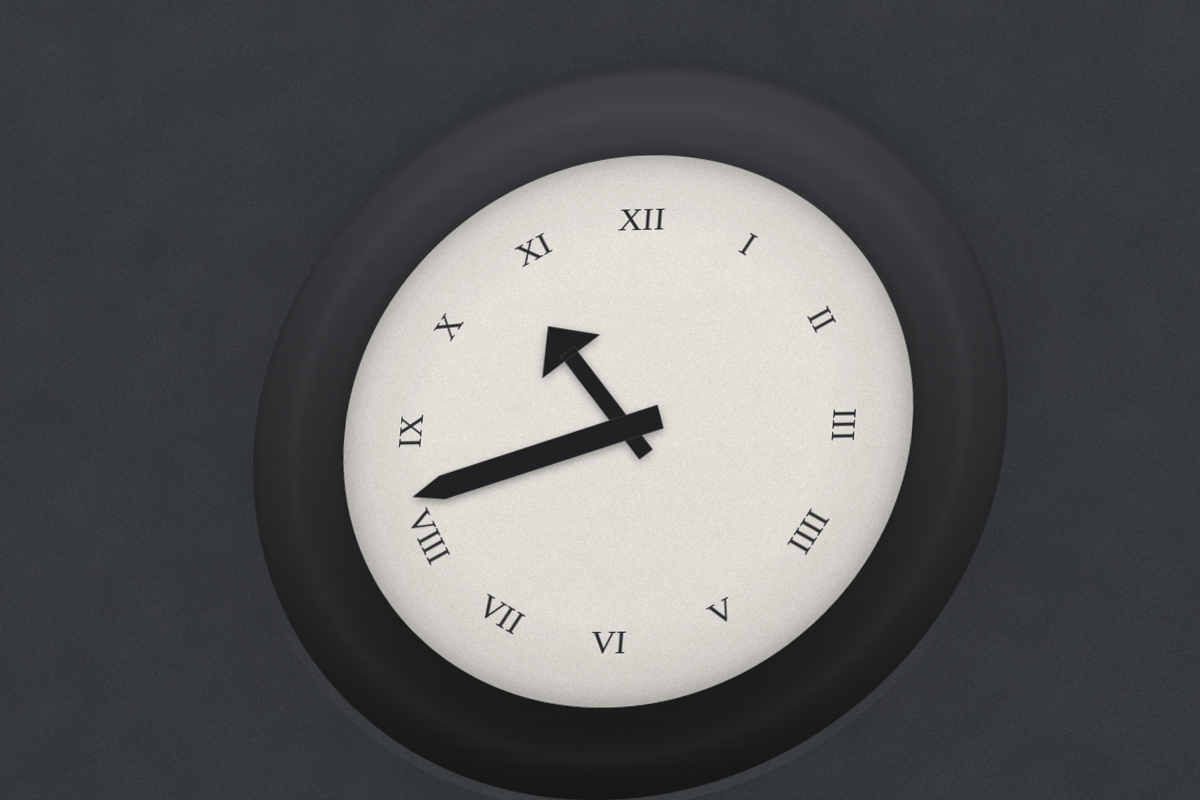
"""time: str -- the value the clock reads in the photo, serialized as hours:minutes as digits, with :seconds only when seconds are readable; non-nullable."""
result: 10:42
